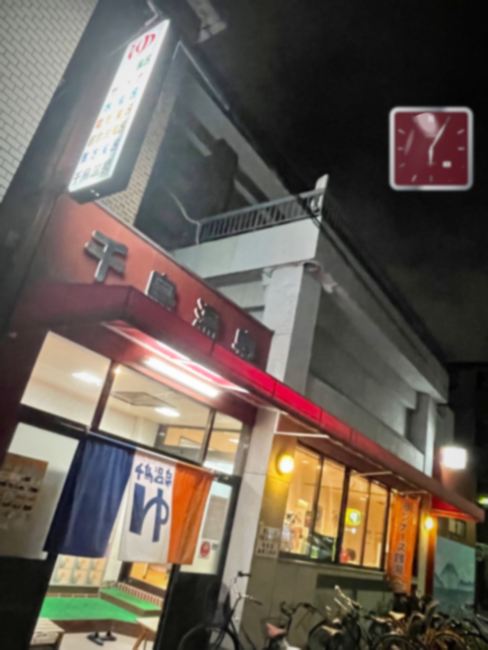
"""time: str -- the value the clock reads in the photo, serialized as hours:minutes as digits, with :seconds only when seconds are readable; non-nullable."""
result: 6:05
